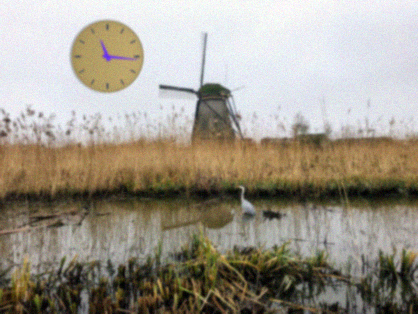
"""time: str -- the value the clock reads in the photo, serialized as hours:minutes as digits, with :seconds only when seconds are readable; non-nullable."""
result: 11:16
